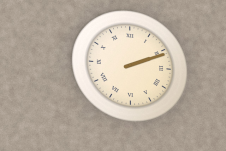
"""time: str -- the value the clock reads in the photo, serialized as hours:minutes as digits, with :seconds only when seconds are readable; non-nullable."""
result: 2:11
